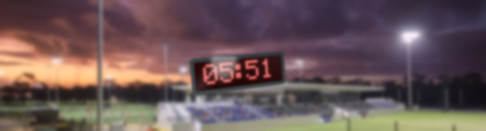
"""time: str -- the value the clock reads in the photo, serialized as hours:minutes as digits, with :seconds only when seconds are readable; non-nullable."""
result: 5:51
